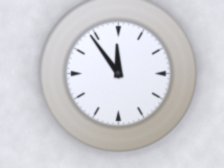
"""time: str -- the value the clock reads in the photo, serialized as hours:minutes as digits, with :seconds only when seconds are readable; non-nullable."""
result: 11:54
